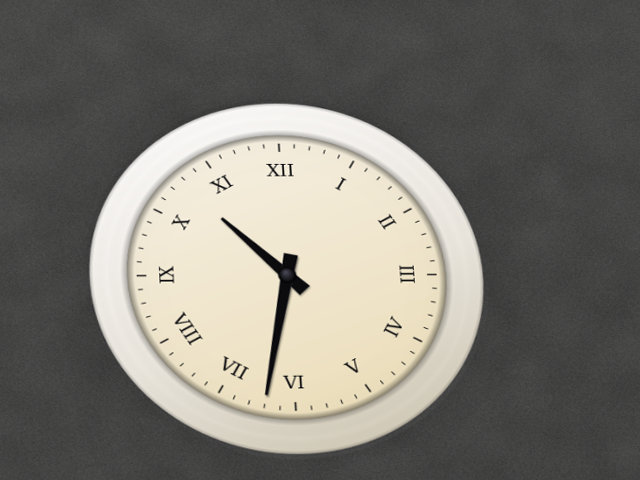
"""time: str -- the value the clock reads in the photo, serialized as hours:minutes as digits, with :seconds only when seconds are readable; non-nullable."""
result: 10:32
